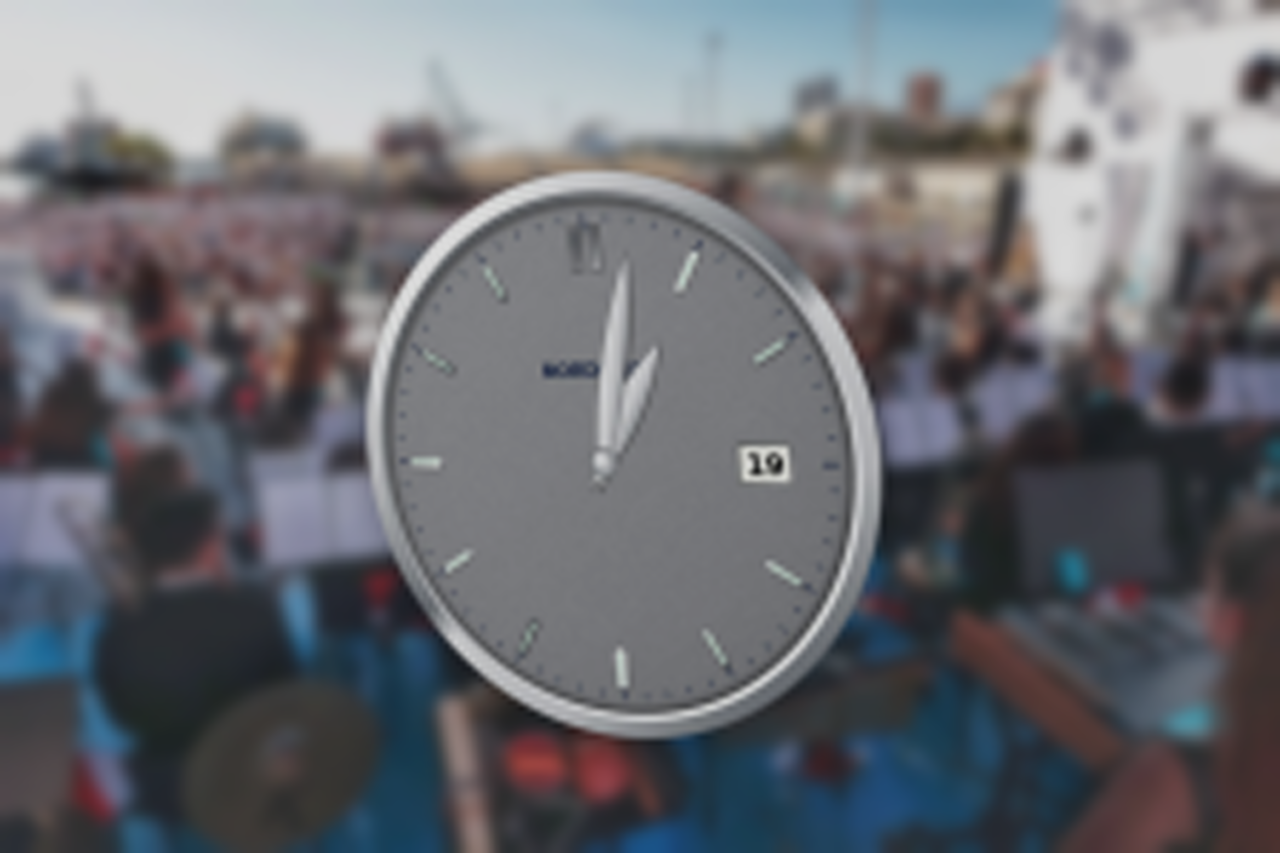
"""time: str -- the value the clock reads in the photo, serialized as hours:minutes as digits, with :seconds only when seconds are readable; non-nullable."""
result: 1:02
